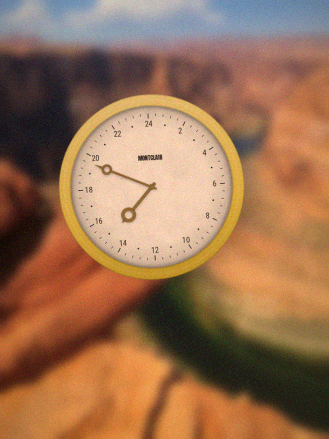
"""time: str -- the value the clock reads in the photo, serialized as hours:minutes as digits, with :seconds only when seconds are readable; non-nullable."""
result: 14:49
